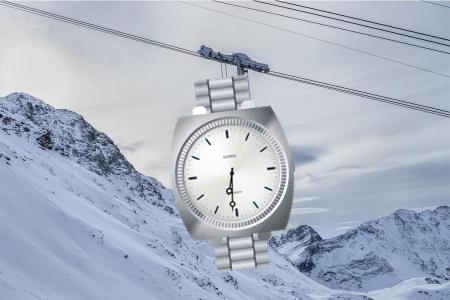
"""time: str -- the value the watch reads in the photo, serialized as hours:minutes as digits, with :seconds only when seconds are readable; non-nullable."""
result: 6:31
